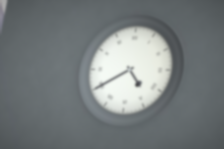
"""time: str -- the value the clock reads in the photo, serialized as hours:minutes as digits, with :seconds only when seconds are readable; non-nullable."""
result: 4:40
